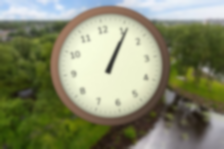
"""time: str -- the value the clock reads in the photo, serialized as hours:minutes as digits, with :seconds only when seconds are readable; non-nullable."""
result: 1:06
